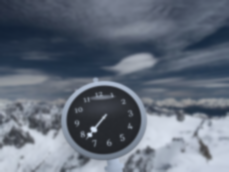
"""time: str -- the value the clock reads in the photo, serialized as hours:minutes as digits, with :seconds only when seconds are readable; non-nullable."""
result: 7:38
